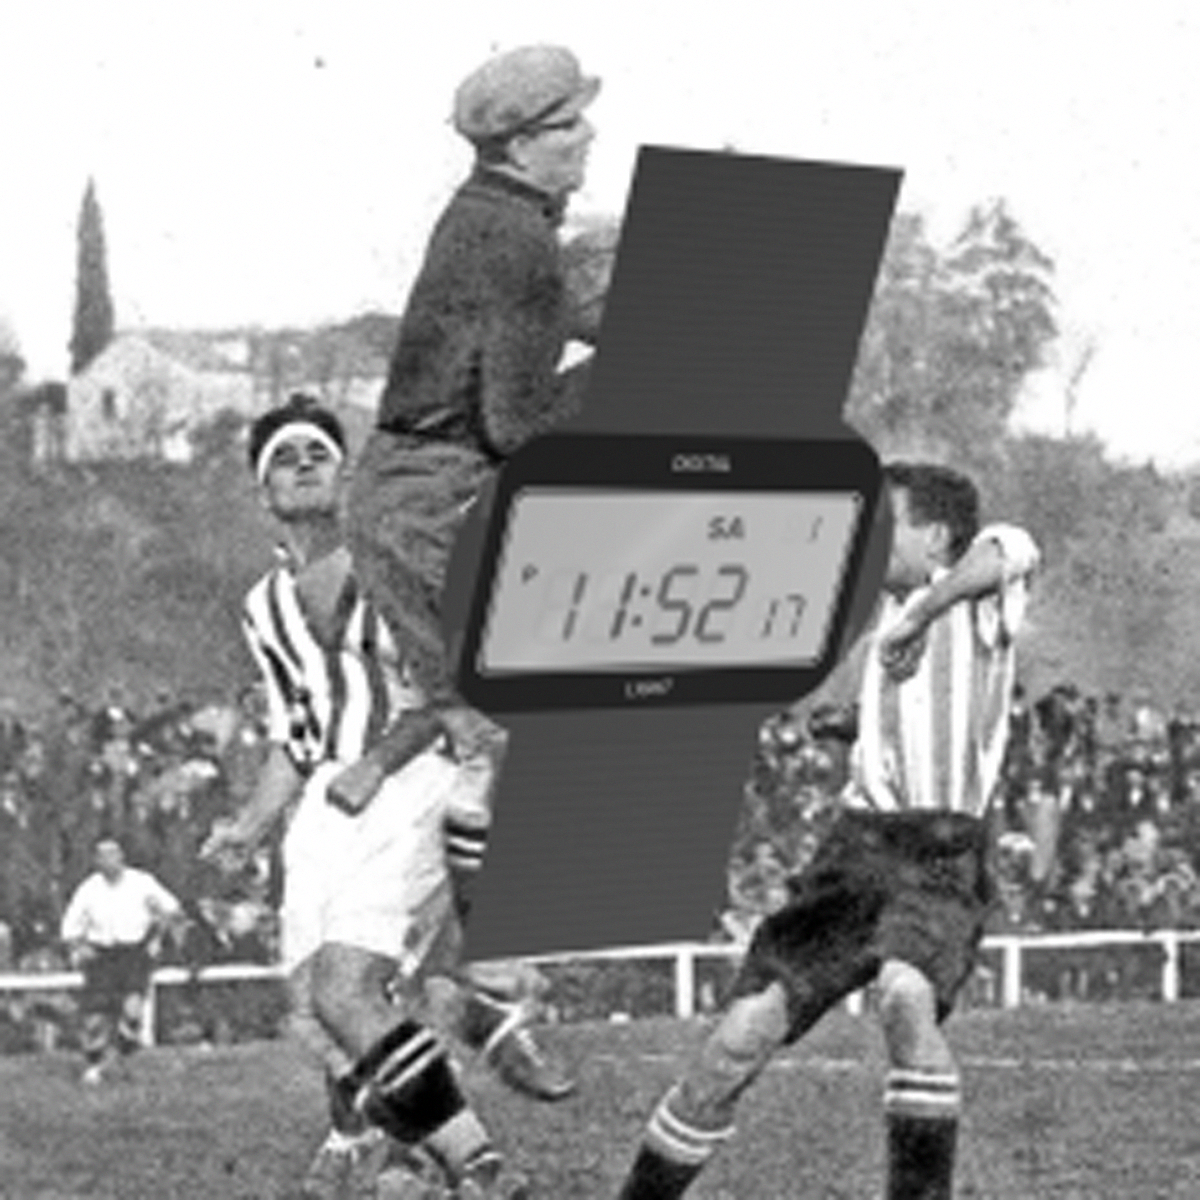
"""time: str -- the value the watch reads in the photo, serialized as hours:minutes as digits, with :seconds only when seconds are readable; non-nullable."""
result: 11:52:17
